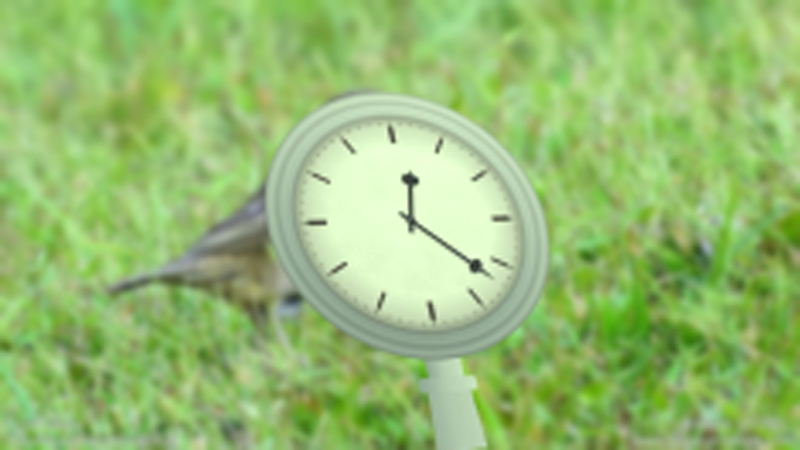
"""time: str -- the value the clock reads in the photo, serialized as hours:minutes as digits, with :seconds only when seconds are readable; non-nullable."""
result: 12:22
